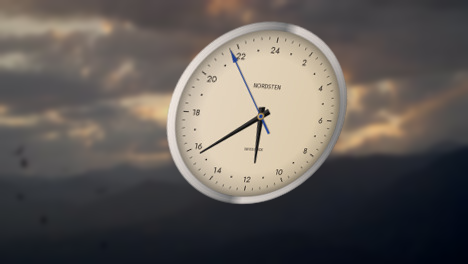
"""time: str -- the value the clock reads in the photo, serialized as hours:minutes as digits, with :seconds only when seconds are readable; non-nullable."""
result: 11:38:54
